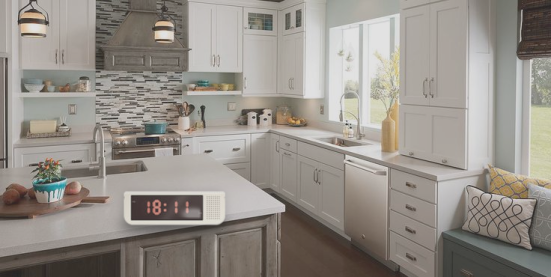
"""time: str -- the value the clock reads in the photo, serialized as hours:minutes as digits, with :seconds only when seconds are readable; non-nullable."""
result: 18:11
